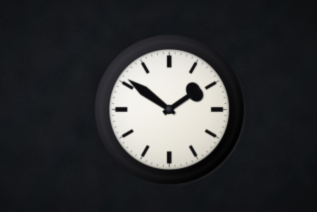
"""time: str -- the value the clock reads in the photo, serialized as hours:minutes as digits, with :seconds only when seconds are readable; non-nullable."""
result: 1:51
